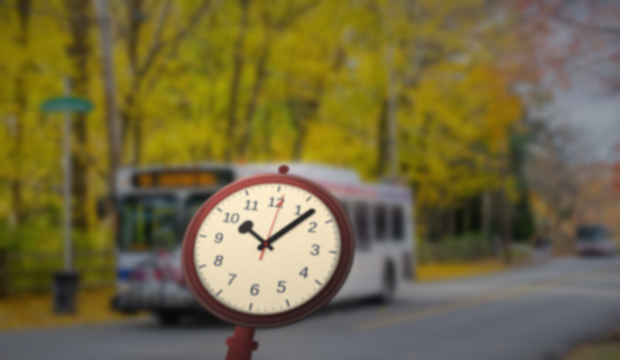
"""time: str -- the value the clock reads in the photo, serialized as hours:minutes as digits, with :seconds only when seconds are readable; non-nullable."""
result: 10:07:01
